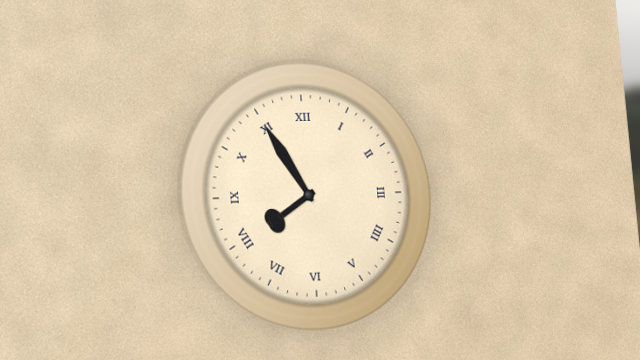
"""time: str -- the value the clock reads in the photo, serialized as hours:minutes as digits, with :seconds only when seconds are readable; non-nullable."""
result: 7:55
